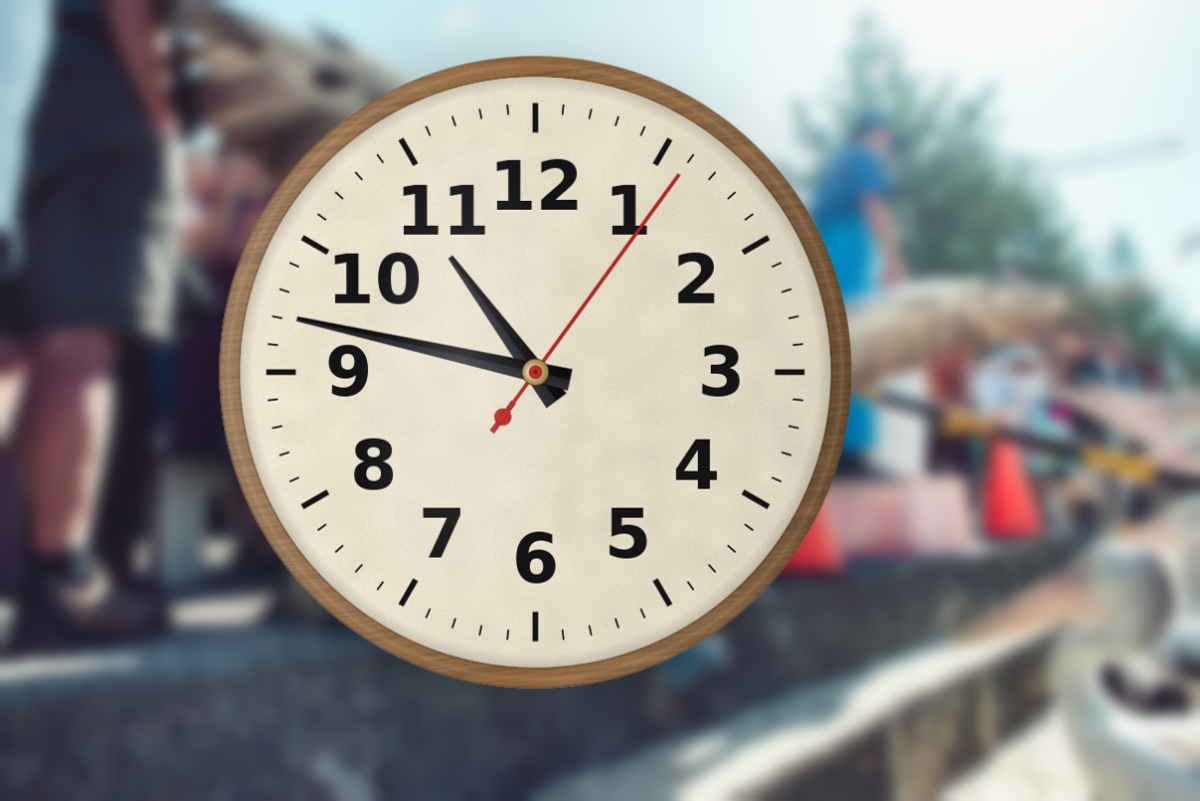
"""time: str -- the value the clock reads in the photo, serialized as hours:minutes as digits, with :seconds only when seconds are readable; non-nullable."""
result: 10:47:06
